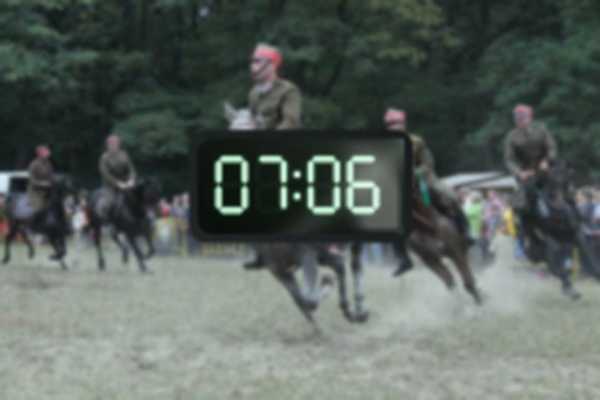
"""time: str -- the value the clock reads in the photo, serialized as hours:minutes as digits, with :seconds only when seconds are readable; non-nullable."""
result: 7:06
